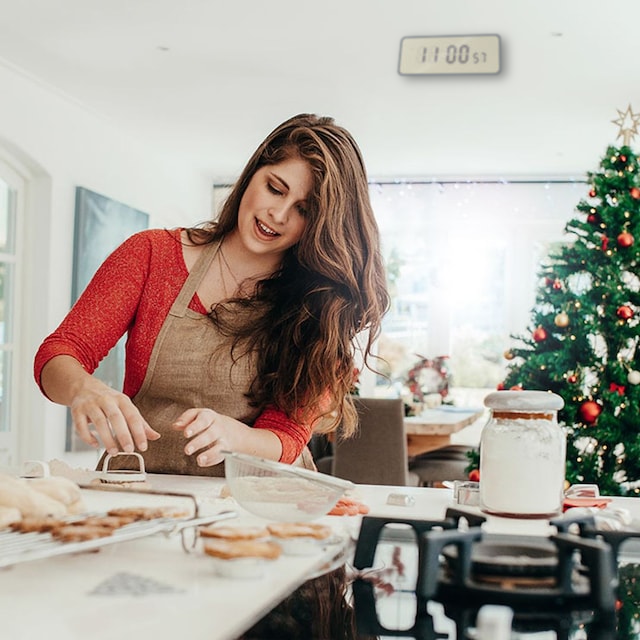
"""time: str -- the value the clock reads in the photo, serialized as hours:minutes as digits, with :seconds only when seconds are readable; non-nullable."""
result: 11:00:57
